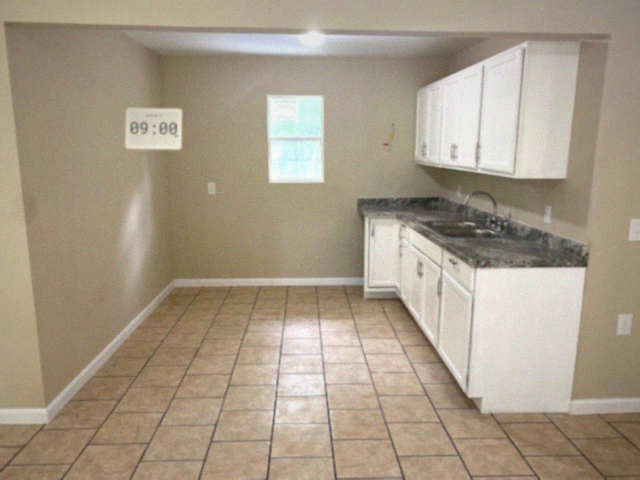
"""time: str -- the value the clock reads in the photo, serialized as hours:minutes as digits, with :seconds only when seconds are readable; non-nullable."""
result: 9:00
